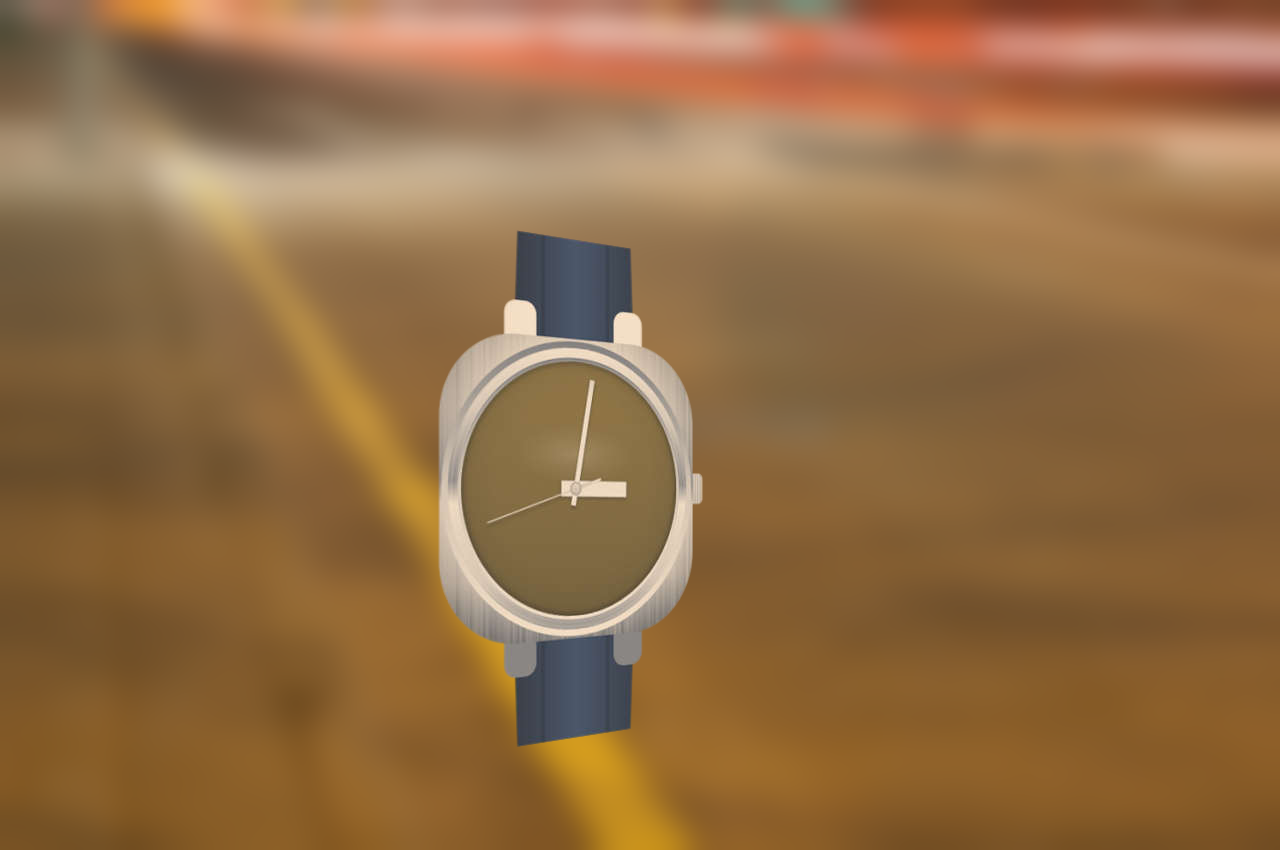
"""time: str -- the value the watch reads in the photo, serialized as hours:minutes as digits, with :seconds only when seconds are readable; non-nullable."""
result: 3:01:42
